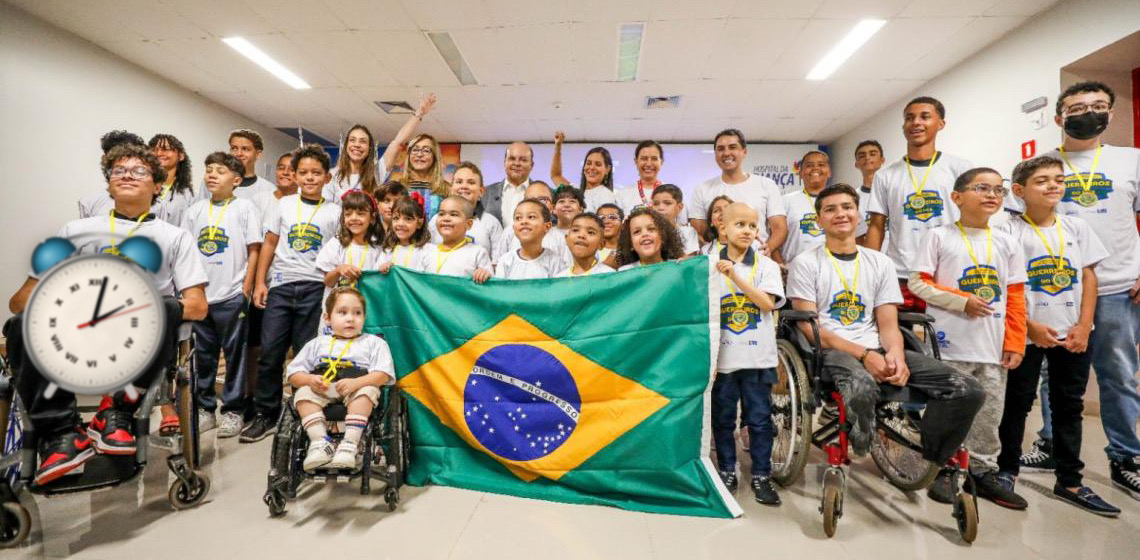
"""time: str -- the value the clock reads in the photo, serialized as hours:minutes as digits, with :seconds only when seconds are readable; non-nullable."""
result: 2:02:12
